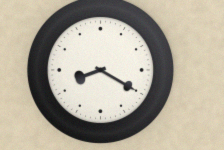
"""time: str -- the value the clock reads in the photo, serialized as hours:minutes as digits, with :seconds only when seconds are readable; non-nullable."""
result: 8:20
